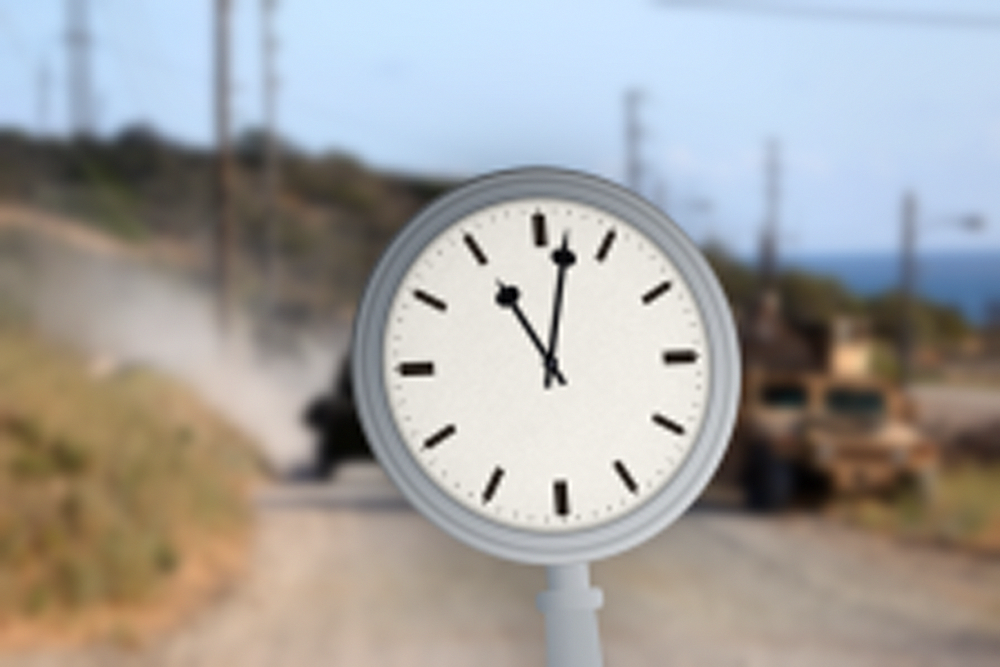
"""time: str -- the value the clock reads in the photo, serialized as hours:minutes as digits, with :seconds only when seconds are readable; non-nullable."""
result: 11:02
